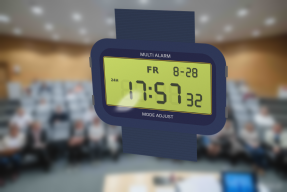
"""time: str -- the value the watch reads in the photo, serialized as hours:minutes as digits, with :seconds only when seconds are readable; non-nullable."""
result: 17:57:32
